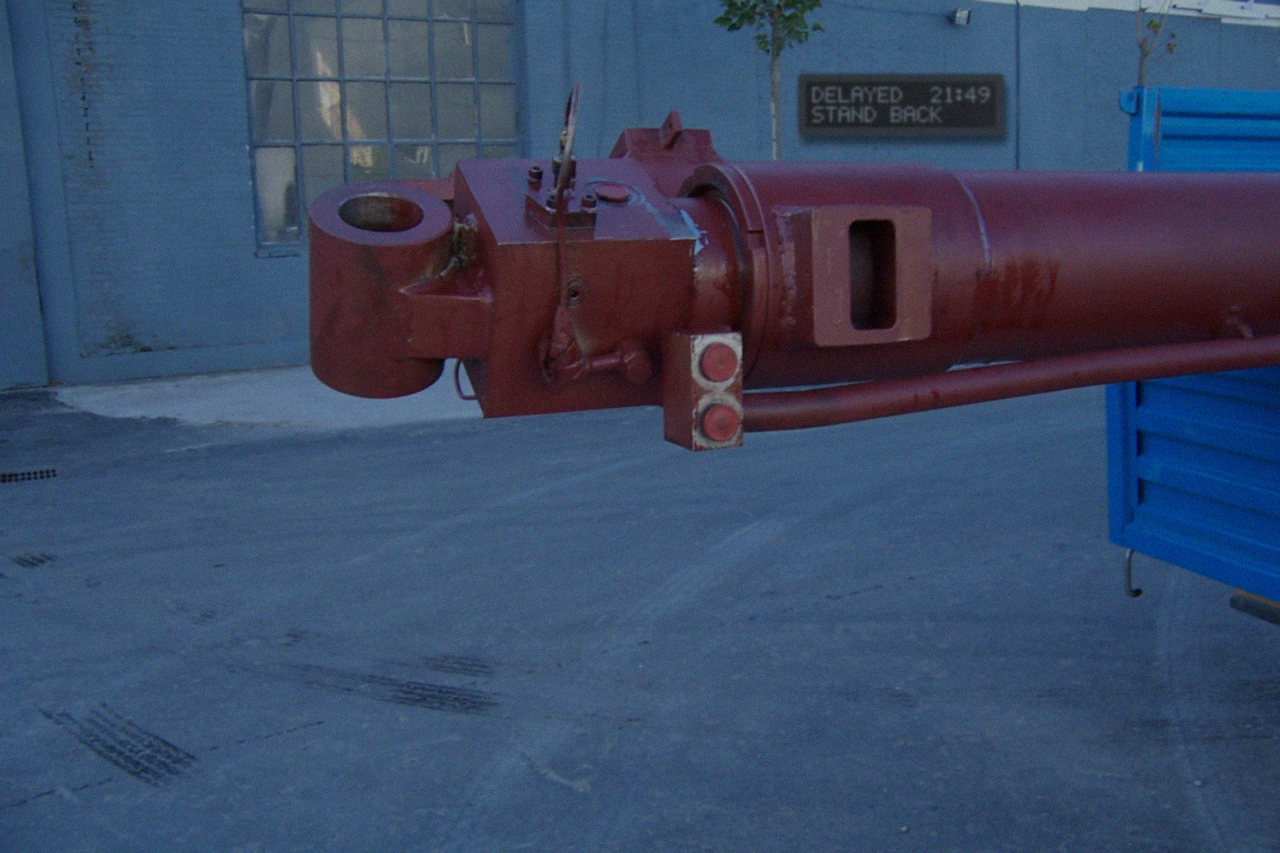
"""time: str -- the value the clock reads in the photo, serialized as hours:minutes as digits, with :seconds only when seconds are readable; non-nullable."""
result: 21:49
